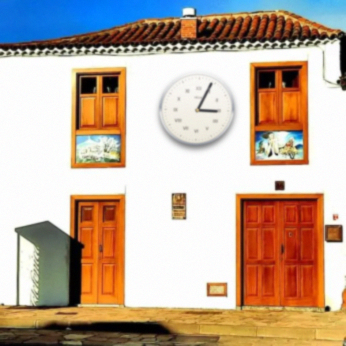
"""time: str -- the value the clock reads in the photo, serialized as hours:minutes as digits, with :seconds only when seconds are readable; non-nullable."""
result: 3:04
